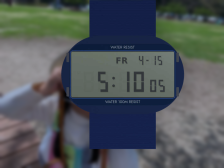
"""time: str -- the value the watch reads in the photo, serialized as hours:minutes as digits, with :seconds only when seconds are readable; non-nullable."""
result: 5:10:05
